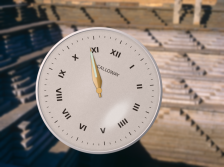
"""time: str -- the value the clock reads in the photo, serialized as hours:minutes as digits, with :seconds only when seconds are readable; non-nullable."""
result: 10:54
